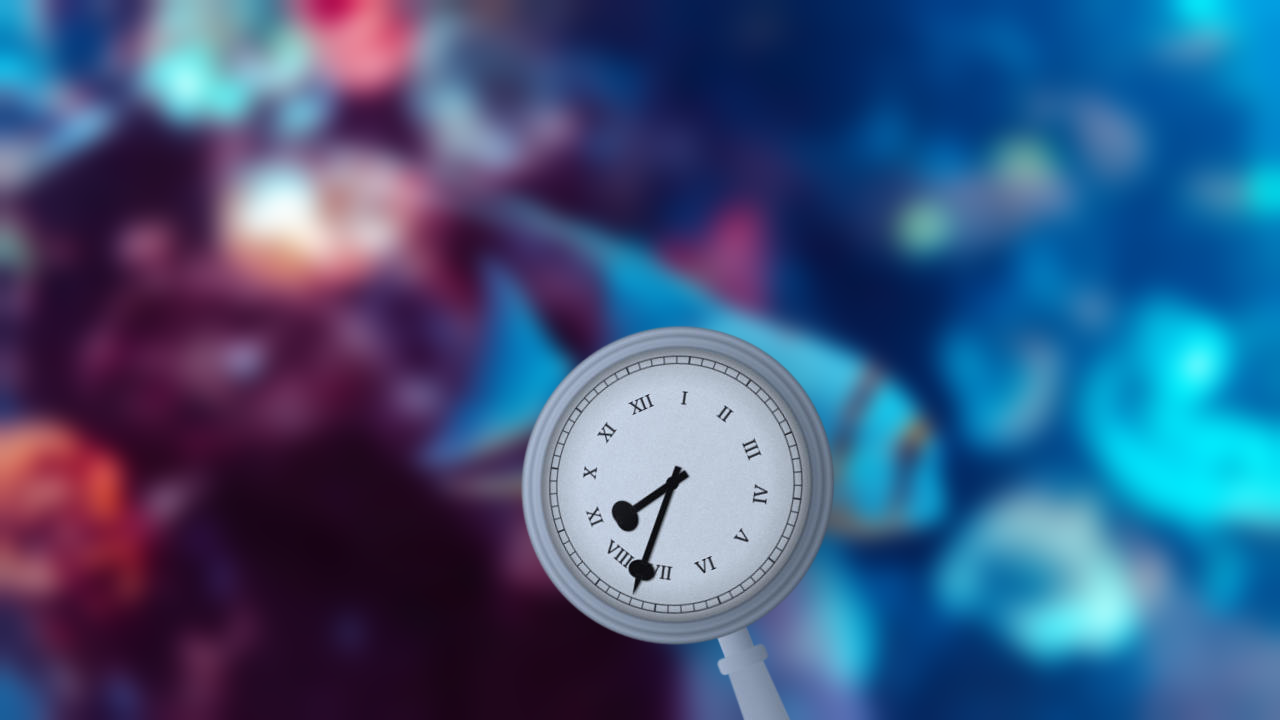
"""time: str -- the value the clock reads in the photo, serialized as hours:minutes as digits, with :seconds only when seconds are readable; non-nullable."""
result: 8:37
